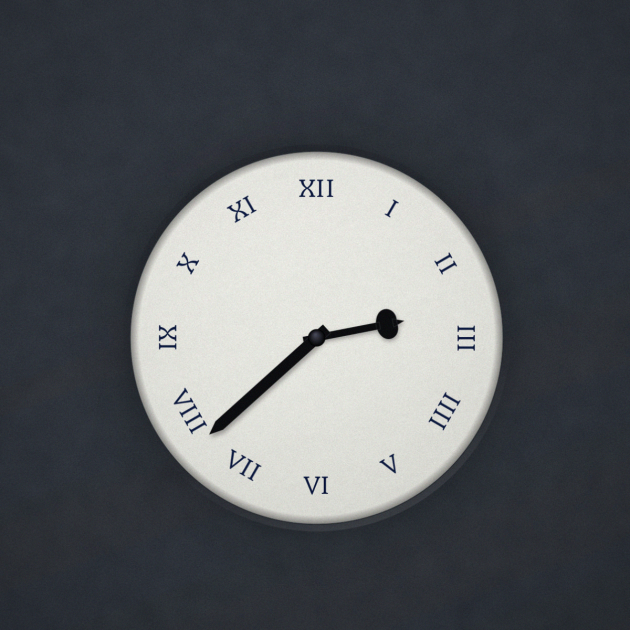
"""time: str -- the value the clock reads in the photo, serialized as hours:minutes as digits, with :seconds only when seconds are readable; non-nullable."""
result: 2:38
